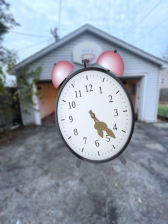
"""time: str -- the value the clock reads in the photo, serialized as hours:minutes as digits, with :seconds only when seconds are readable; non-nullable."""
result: 5:23
